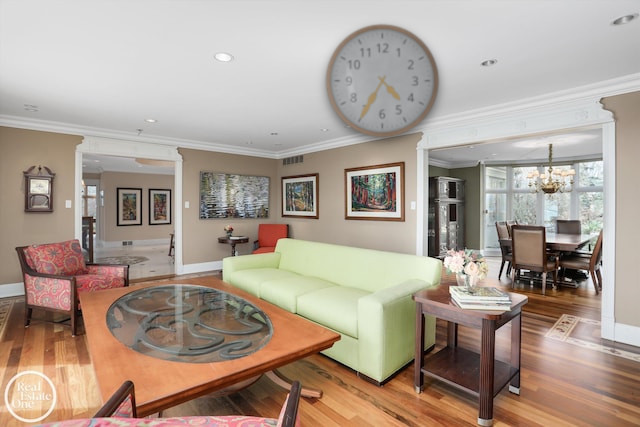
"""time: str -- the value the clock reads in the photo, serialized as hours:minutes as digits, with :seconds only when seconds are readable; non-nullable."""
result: 4:35
